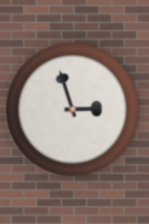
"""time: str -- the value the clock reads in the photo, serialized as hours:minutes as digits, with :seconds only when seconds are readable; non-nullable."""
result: 2:57
